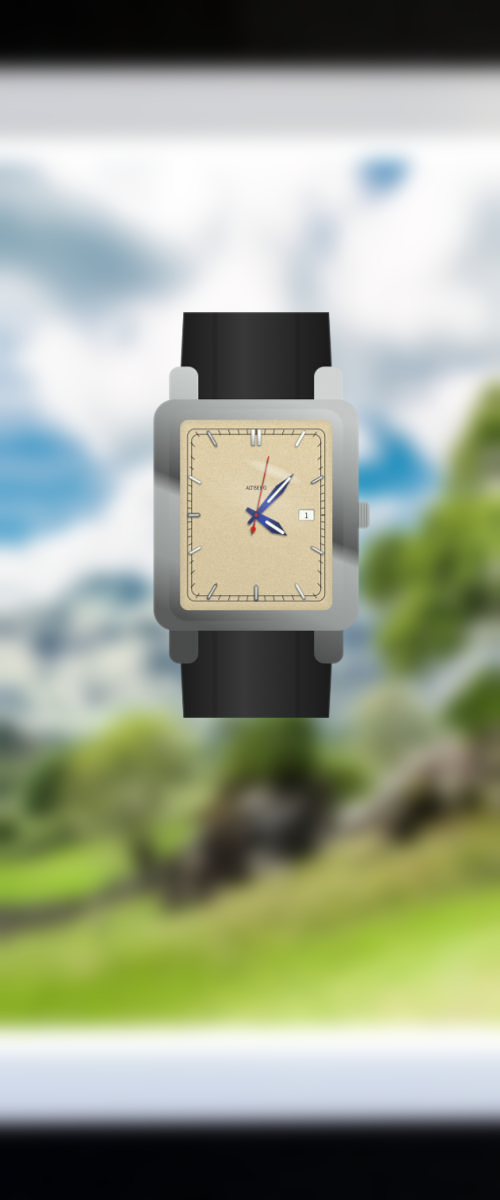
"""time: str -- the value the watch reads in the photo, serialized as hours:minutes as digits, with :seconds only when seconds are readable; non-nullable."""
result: 4:07:02
